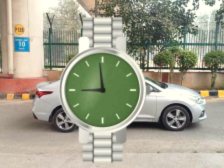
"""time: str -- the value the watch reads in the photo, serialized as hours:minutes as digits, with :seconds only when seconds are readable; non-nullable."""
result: 8:59
